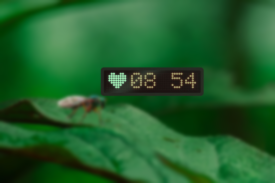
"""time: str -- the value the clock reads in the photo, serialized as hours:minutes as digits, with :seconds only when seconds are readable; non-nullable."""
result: 8:54
